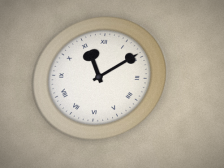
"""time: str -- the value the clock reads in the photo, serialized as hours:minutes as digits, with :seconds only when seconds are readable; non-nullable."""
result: 11:09
